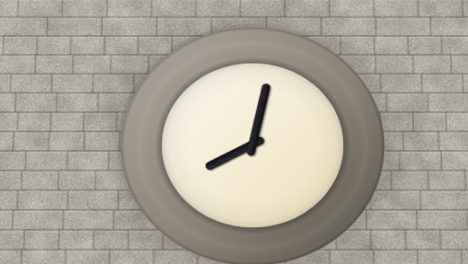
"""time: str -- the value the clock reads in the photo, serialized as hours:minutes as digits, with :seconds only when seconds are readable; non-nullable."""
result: 8:02
